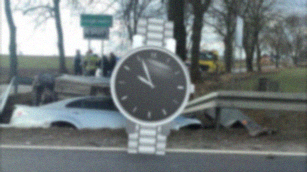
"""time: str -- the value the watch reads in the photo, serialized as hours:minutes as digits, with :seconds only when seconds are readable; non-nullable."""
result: 9:56
